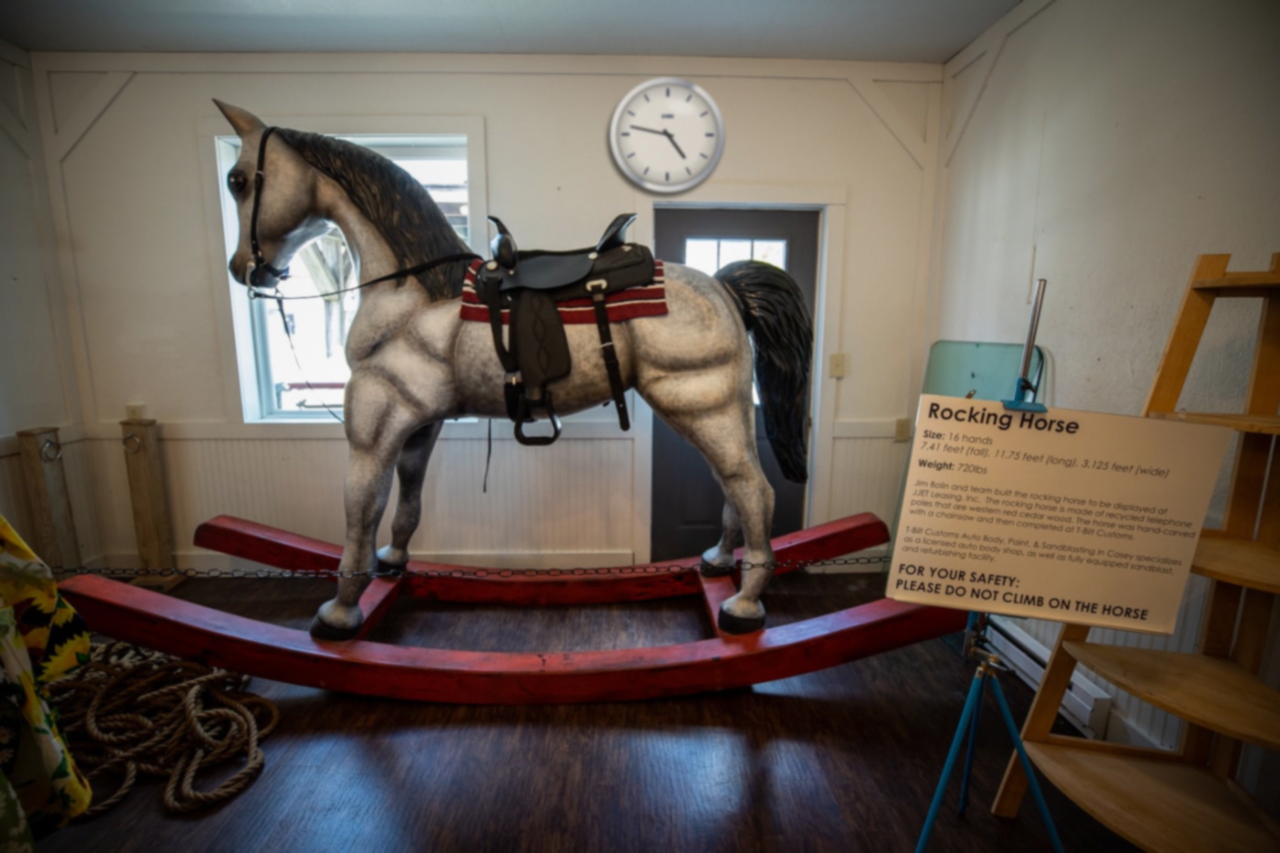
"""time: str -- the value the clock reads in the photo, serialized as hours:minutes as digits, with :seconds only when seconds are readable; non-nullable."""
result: 4:47
